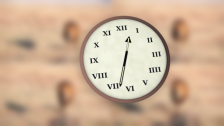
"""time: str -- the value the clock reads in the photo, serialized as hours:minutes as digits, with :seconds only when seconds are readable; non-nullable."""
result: 12:33
